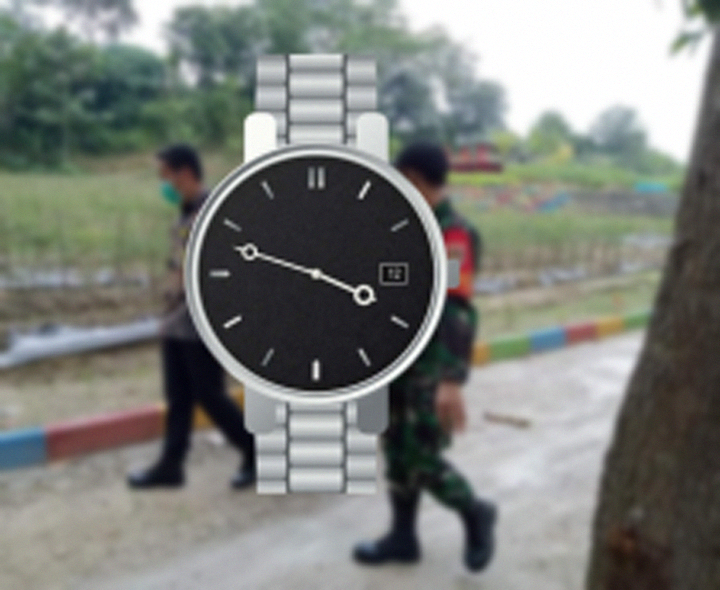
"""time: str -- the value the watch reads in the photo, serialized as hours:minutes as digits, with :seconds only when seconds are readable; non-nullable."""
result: 3:48
